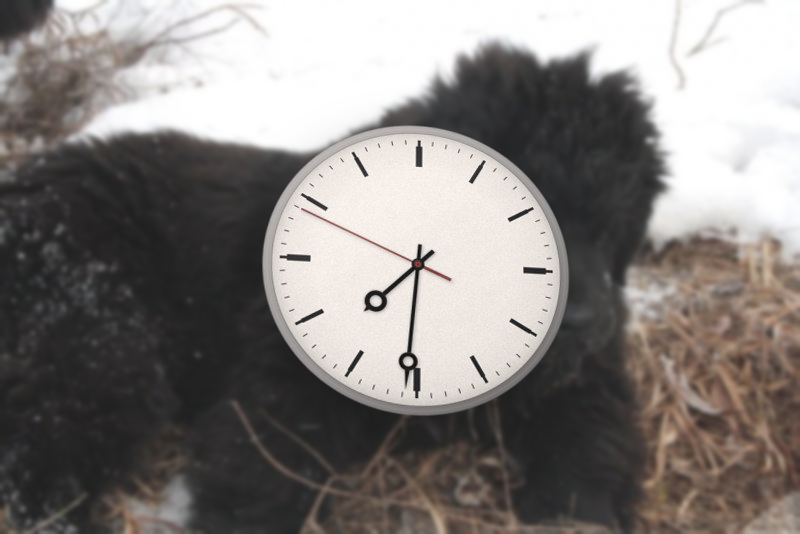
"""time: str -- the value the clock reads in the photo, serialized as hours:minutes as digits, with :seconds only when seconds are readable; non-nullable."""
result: 7:30:49
